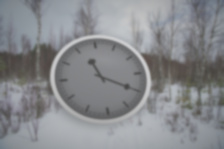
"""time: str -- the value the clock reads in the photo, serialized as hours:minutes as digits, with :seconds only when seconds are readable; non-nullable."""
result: 11:20
